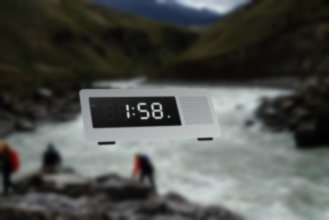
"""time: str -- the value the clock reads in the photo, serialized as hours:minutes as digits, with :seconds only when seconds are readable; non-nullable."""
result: 1:58
